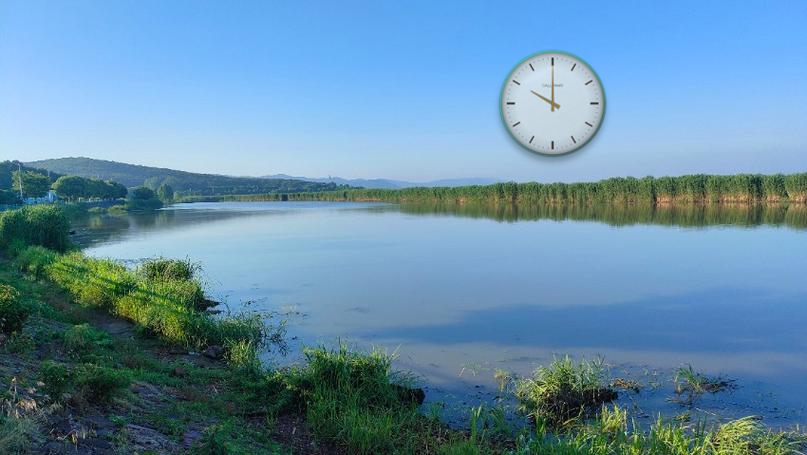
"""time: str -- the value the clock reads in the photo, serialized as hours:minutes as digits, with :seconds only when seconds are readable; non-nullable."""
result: 10:00
